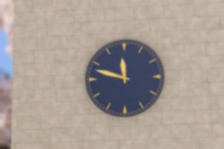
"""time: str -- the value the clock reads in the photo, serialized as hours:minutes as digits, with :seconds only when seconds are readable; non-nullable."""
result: 11:48
